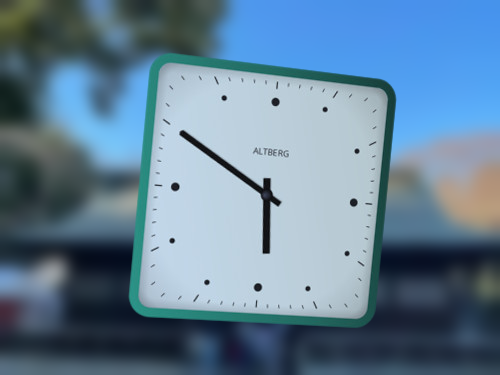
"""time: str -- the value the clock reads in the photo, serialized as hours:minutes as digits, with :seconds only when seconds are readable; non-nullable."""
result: 5:50
